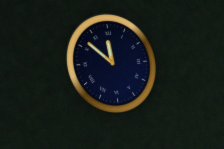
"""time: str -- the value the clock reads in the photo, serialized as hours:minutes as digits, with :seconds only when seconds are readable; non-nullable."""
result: 11:52
